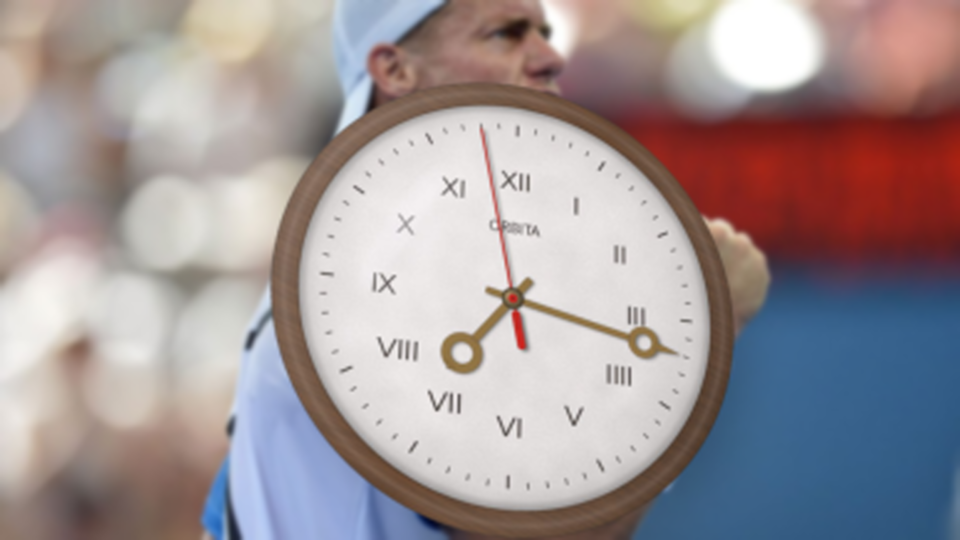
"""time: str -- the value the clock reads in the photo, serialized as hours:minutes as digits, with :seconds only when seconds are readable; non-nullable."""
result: 7:16:58
